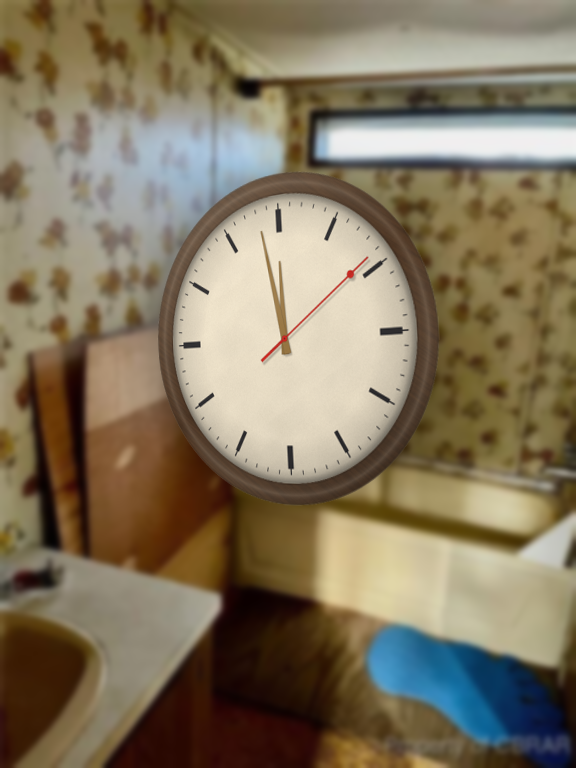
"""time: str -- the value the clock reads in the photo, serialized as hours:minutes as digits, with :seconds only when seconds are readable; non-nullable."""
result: 11:58:09
